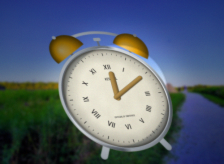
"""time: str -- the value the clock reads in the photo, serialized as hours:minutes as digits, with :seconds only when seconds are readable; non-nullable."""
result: 12:10
